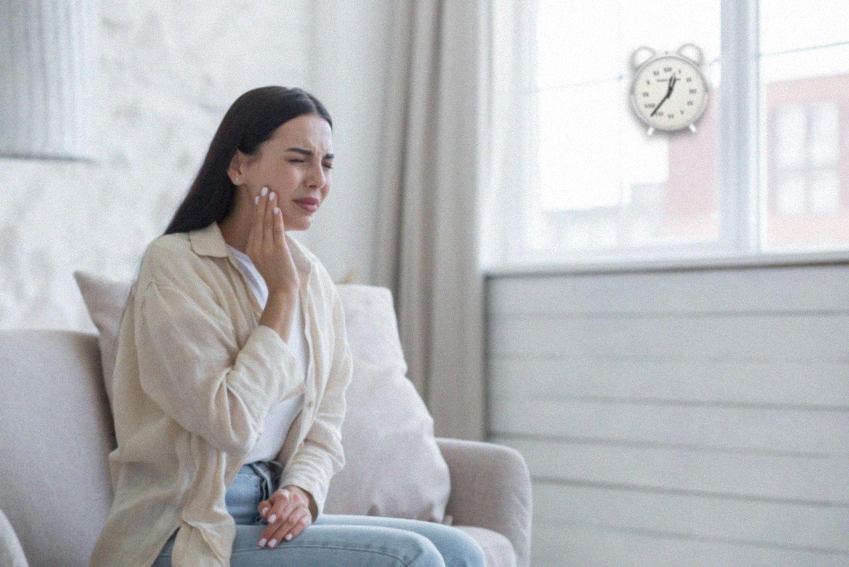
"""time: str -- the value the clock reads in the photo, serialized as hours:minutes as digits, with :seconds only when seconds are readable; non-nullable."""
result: 12:37
